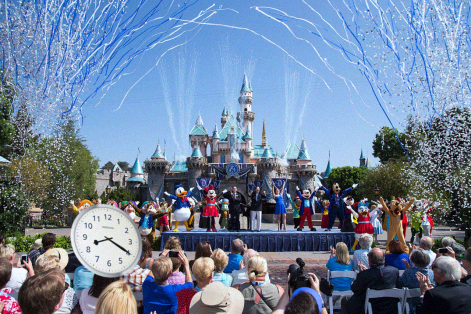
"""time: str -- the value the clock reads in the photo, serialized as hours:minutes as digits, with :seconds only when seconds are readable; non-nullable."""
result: 8:20
